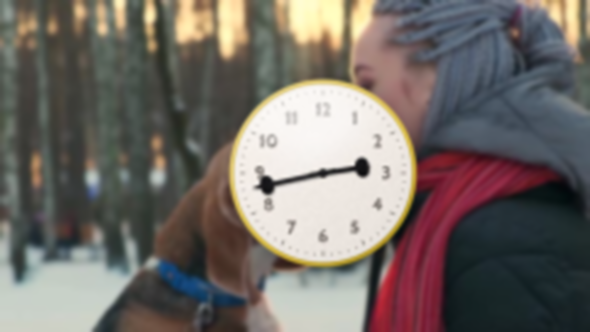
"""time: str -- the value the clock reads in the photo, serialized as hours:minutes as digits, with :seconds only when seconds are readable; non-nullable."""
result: 2:43
